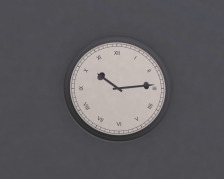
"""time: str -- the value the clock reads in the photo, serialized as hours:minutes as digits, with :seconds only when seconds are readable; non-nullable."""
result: 10:14
